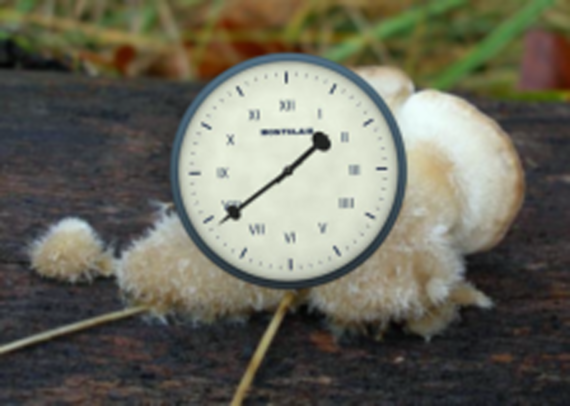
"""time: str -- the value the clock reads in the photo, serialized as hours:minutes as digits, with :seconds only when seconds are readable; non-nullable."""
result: 1:39
